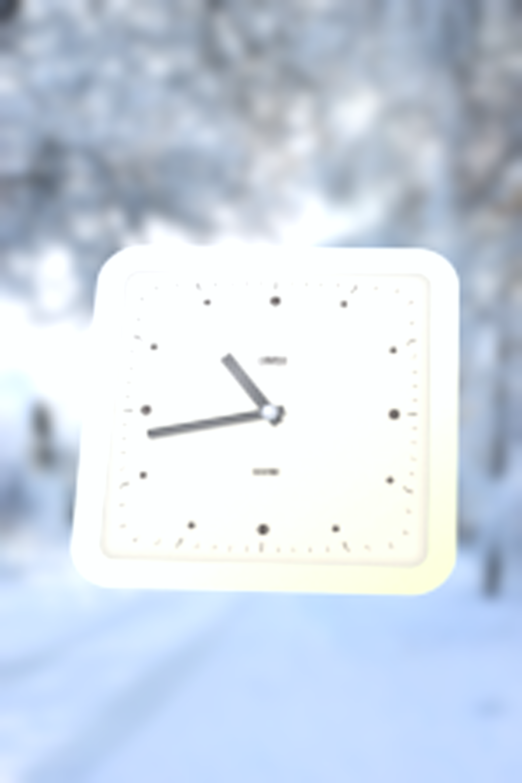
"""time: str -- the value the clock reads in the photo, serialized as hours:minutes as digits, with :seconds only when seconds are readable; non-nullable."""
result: 10:43
